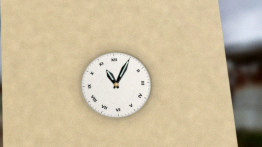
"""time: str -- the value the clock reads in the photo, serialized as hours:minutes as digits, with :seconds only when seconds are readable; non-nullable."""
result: 11:05
